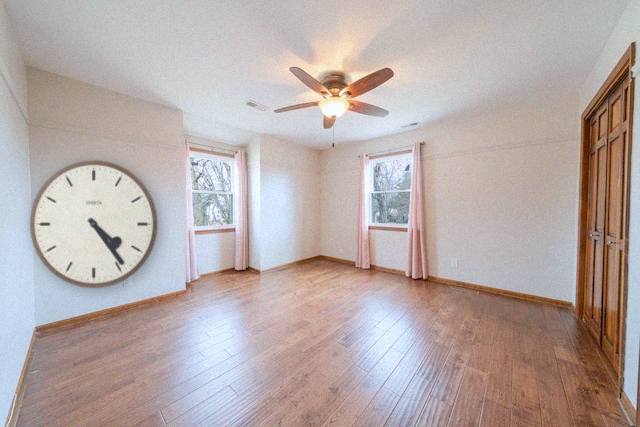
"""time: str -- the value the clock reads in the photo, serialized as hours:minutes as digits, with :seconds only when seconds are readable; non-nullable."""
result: 4:24
